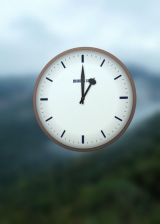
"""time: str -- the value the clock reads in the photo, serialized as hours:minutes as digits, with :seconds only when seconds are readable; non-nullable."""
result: 1:00
